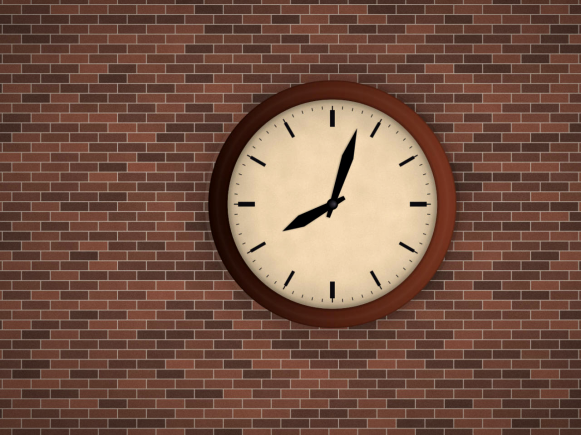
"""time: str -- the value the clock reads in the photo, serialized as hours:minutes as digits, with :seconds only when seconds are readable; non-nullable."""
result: 8:03
